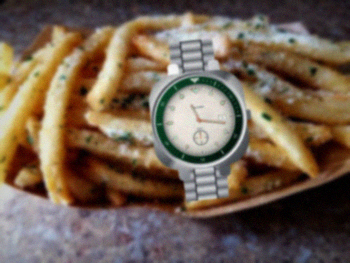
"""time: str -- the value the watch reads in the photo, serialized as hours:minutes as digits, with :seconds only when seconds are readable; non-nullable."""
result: 11:17
